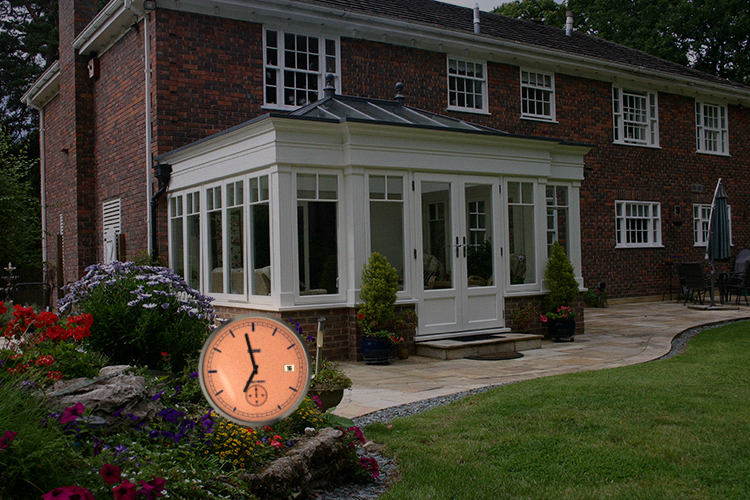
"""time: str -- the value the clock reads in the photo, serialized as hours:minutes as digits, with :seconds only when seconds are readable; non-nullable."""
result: 6:58
